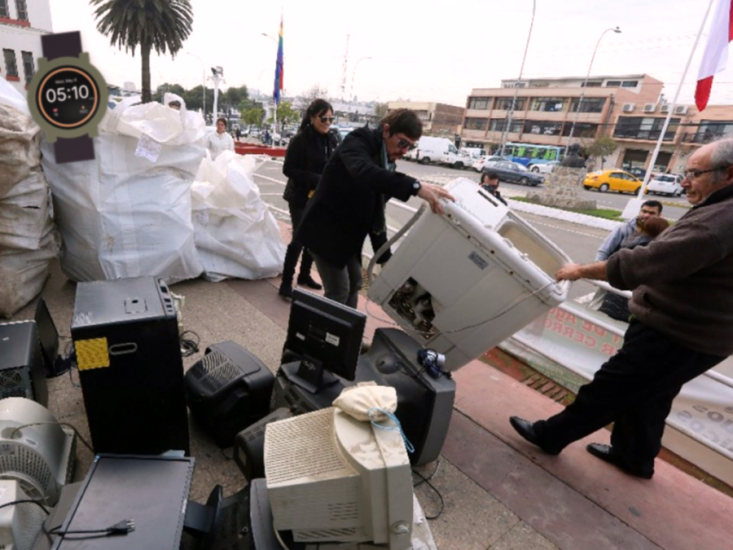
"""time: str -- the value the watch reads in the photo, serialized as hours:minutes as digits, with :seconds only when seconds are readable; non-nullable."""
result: 5:10
